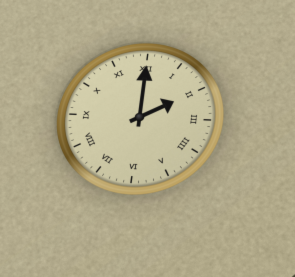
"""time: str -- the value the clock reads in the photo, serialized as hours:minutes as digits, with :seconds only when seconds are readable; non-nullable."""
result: 2:00
